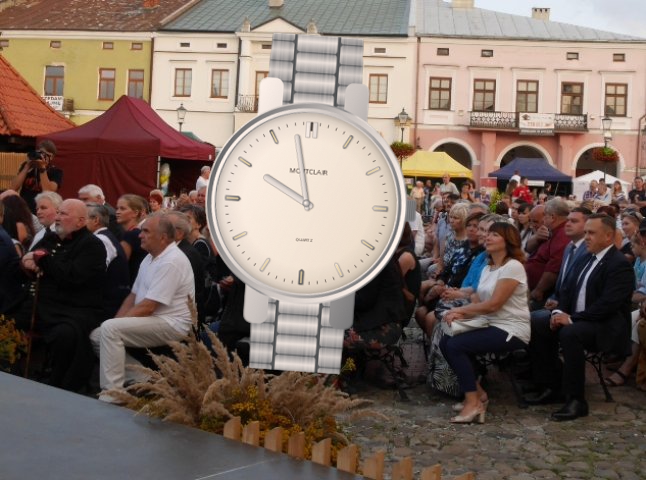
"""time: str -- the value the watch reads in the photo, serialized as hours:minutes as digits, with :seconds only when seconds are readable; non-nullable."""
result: 9:58
